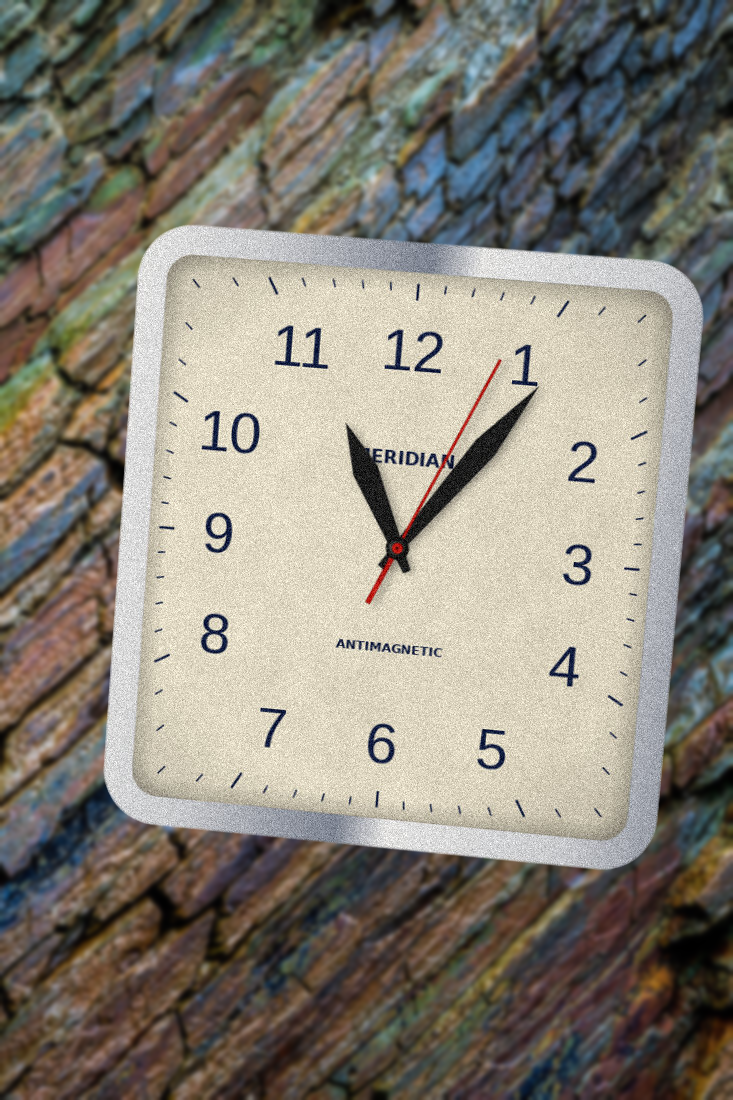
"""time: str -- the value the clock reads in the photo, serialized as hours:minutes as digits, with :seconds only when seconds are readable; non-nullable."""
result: 11:06:04
